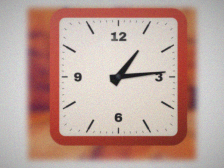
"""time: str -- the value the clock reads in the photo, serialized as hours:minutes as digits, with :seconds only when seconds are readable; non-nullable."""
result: 1:14
